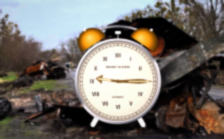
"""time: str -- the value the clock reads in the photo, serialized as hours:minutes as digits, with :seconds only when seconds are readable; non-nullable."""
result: 9:15
